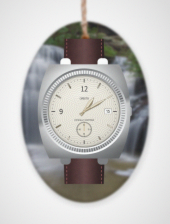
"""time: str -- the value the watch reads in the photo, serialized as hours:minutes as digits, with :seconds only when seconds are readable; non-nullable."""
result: 1:10
